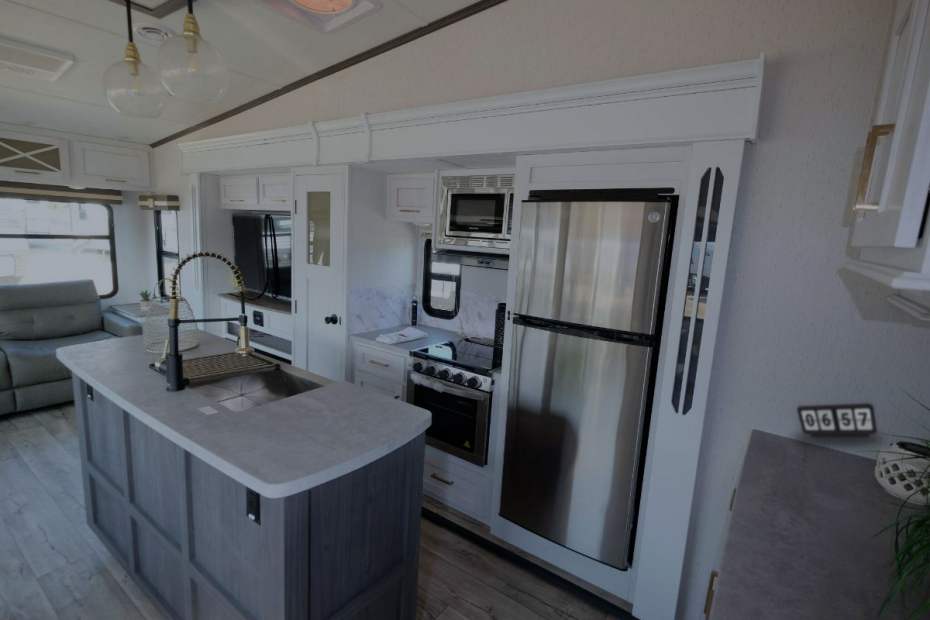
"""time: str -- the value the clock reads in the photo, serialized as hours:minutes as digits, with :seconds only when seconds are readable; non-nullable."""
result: 6:57
